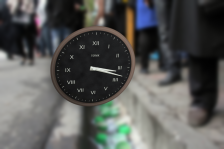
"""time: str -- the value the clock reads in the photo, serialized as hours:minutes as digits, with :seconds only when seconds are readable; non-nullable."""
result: 3:18
